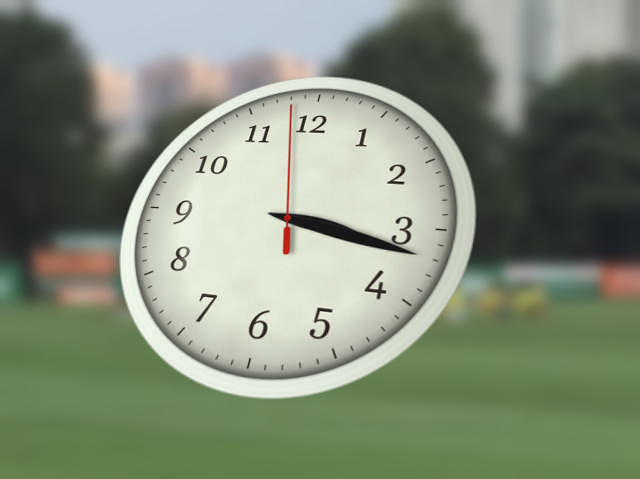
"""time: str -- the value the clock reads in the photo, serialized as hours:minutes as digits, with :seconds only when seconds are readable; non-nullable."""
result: 3:16:58
